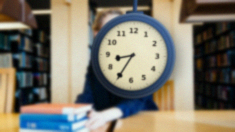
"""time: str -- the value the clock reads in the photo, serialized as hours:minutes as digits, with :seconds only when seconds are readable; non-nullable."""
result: 8:35
